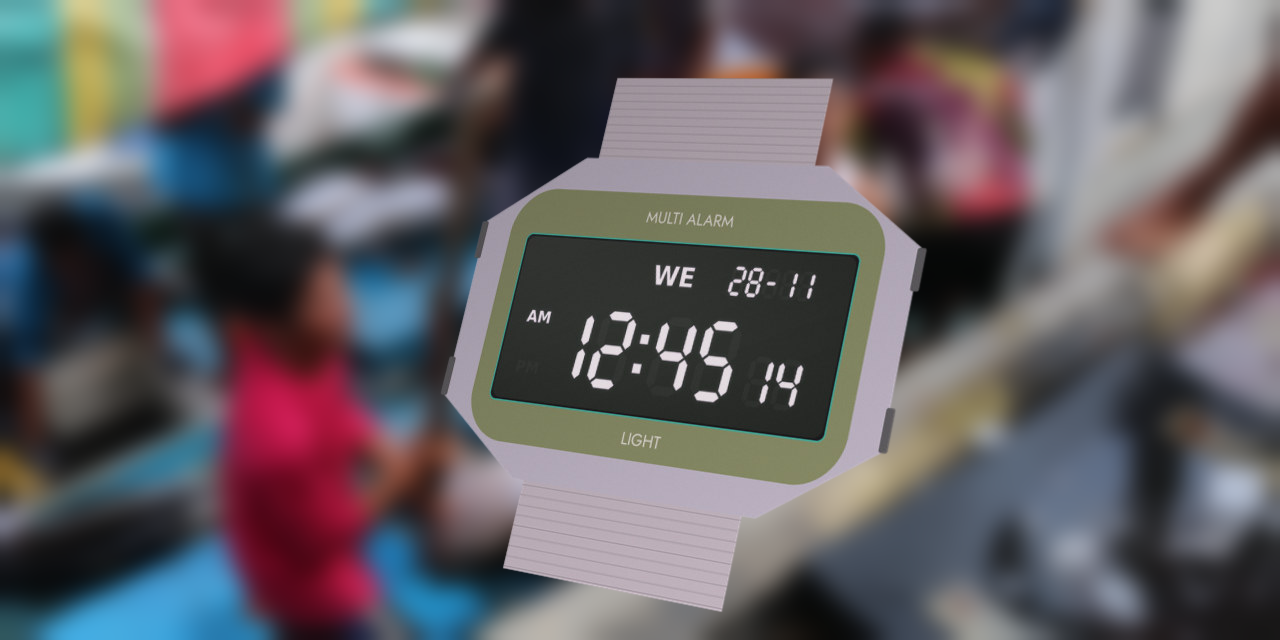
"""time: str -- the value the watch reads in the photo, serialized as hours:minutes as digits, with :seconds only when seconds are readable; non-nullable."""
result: 12:45:14
